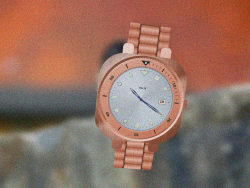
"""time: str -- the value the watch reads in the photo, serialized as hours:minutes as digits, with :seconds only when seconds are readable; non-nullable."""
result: 10:20
